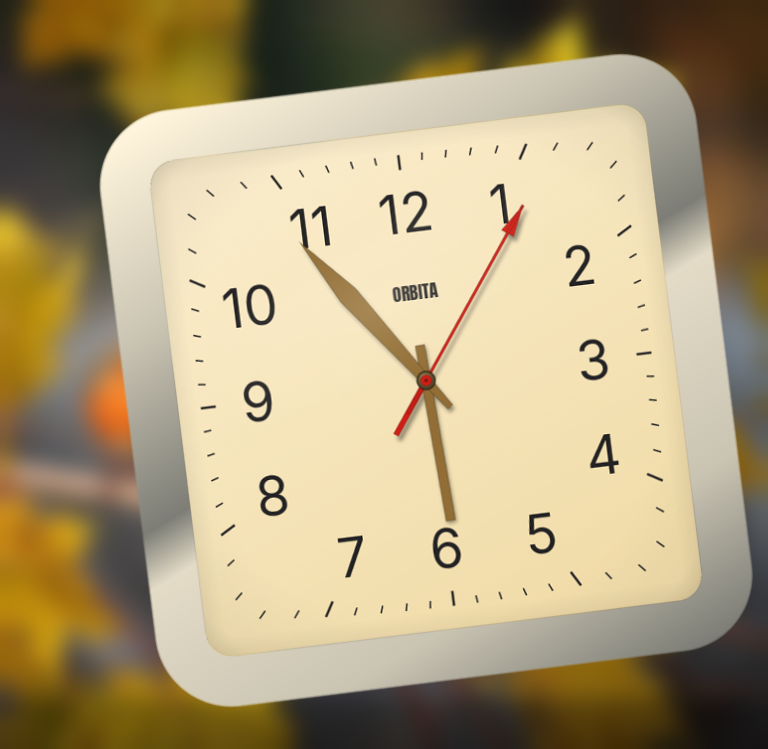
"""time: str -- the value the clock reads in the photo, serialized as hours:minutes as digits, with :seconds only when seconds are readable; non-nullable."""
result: 5:54:06
